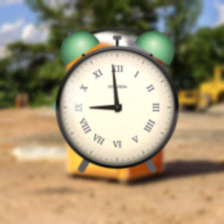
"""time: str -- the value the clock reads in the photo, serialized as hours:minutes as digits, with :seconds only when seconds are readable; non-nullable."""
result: 8:59
